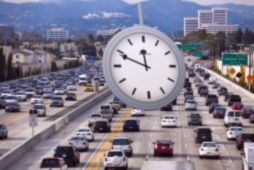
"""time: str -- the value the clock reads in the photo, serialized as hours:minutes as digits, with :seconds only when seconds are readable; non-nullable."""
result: 11:49
